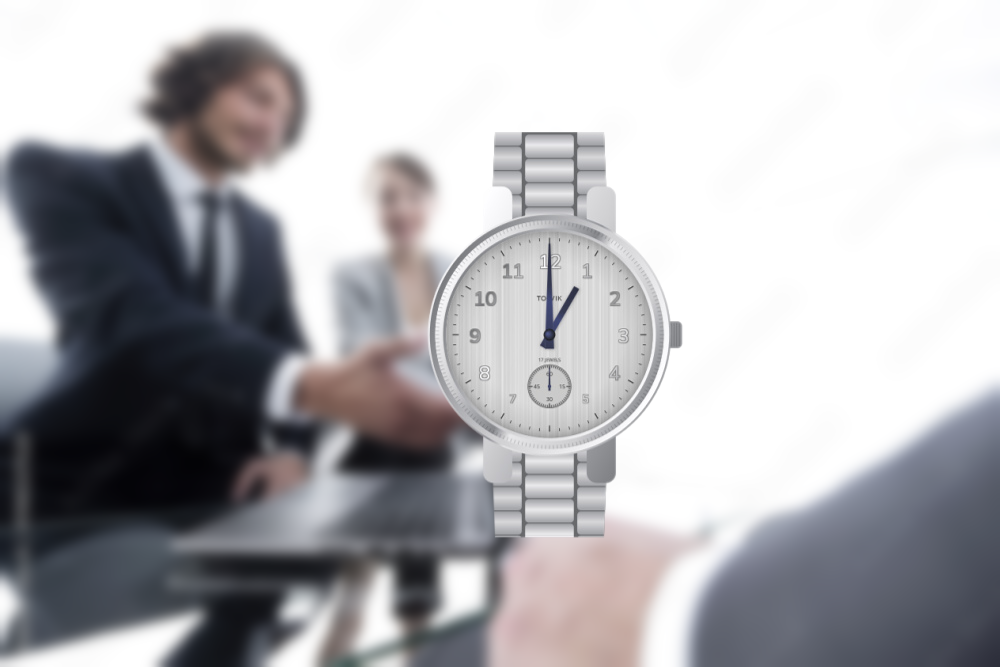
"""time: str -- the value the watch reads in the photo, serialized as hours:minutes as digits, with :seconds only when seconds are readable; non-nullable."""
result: 1:00
